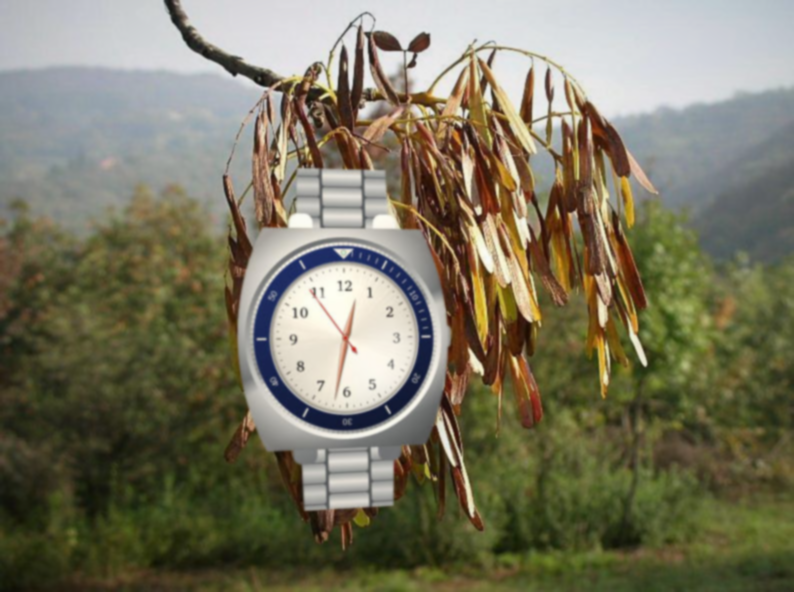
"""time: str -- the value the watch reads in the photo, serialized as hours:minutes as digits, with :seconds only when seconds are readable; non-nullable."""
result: 12:31:54
